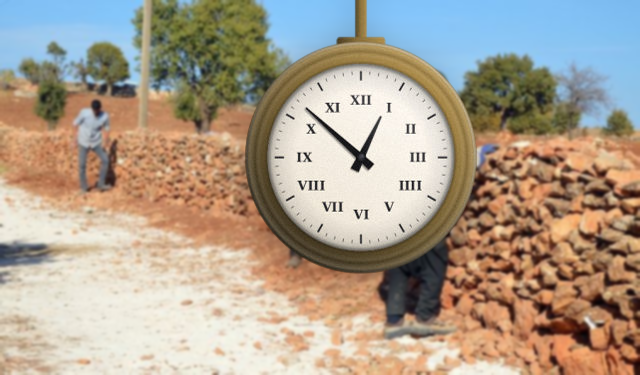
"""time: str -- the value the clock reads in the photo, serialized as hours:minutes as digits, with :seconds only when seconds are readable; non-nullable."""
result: 12:52
